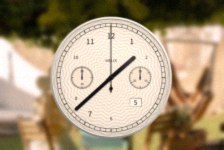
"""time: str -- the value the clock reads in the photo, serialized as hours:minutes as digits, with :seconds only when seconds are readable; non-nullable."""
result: 1:38
